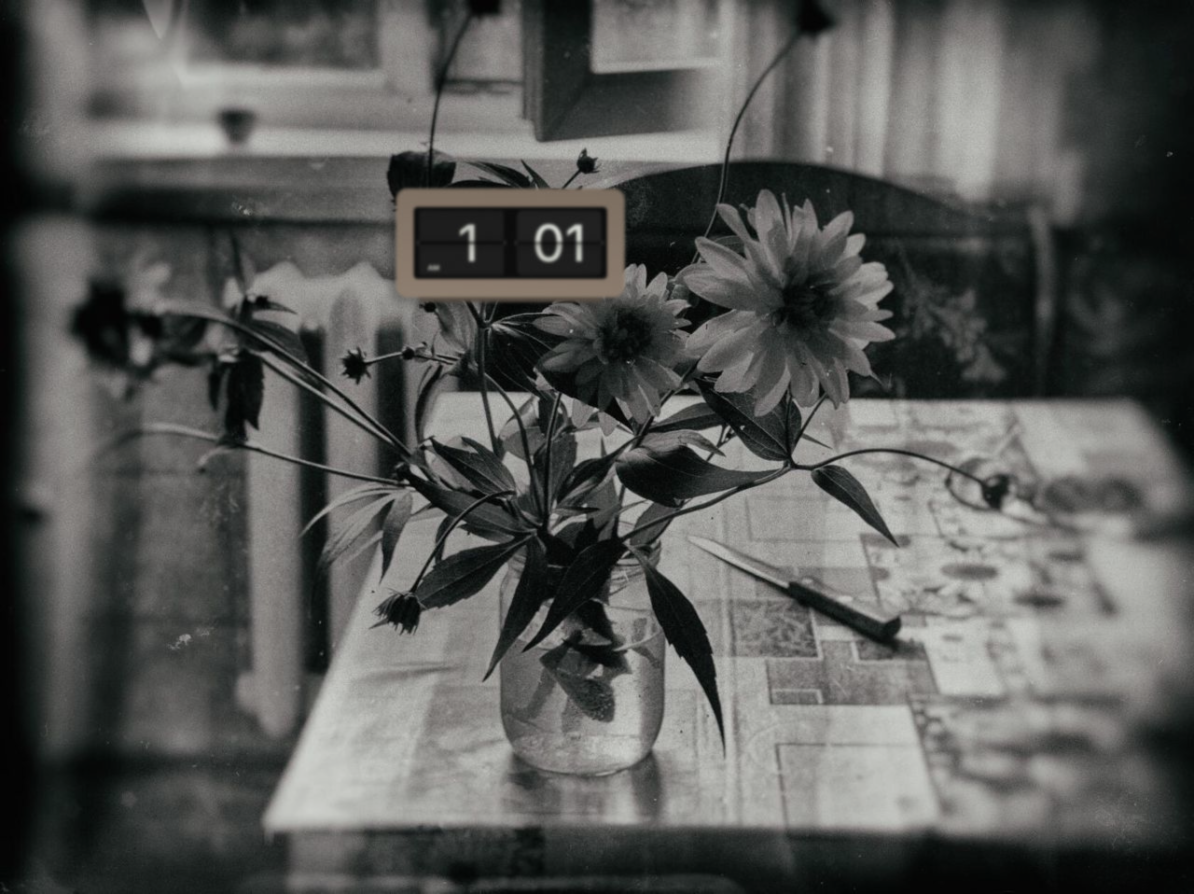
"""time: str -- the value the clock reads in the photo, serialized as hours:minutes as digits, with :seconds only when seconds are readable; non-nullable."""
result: 1:01
